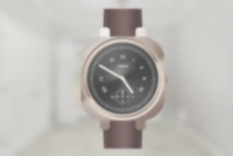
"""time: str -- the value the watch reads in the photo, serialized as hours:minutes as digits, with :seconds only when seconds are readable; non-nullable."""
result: 4:50
